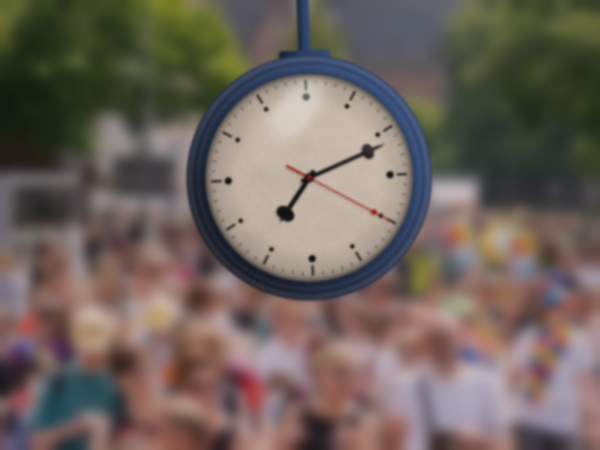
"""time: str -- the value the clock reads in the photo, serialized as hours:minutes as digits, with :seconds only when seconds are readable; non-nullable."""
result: 7:11:20
